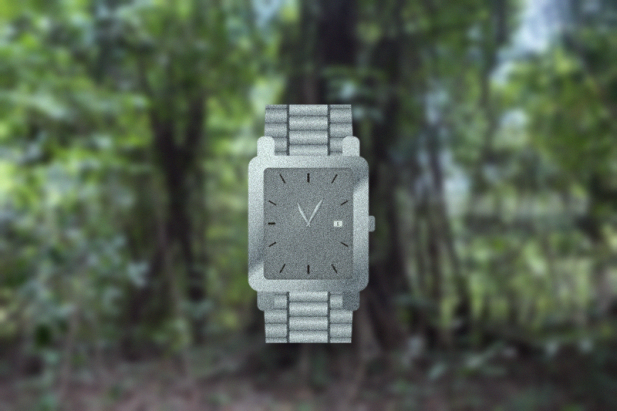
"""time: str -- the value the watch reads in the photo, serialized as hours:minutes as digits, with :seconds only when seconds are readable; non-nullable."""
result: 11:05
